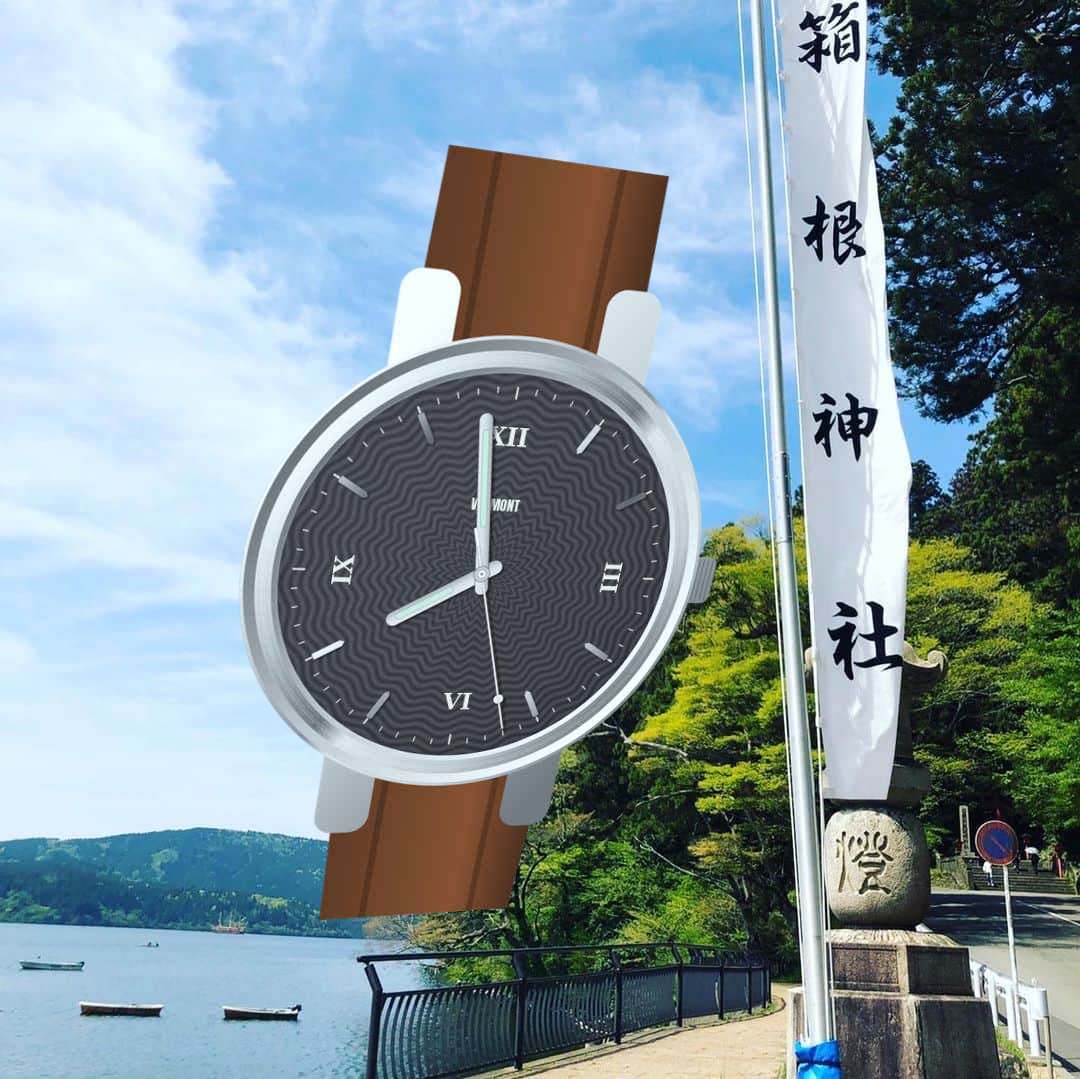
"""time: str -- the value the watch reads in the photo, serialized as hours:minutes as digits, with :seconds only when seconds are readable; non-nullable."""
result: 7:58:27
